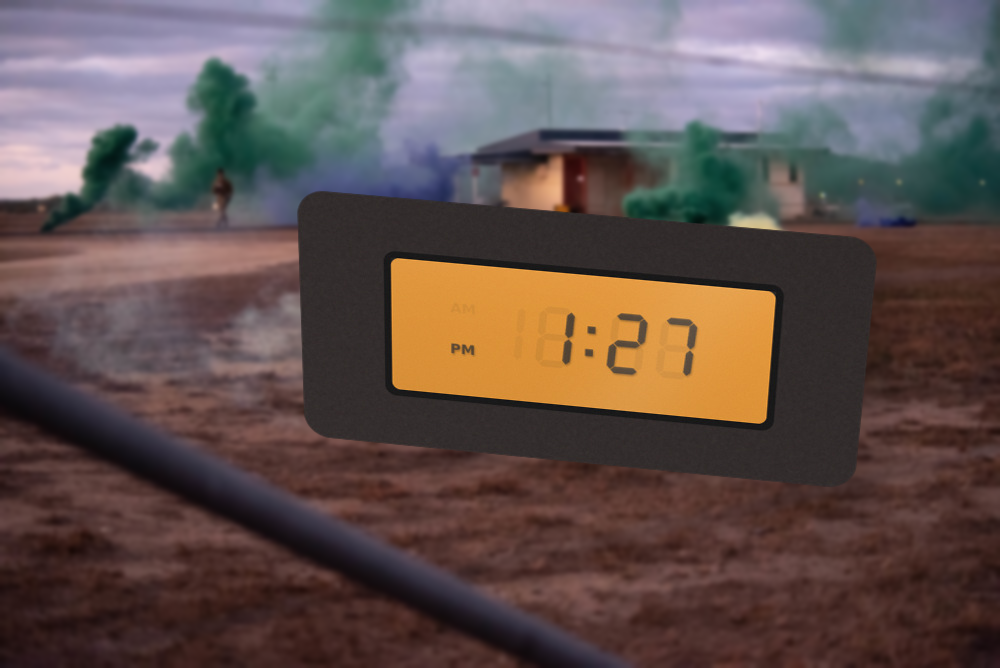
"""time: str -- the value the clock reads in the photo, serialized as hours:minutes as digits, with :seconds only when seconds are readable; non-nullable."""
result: 1:27
